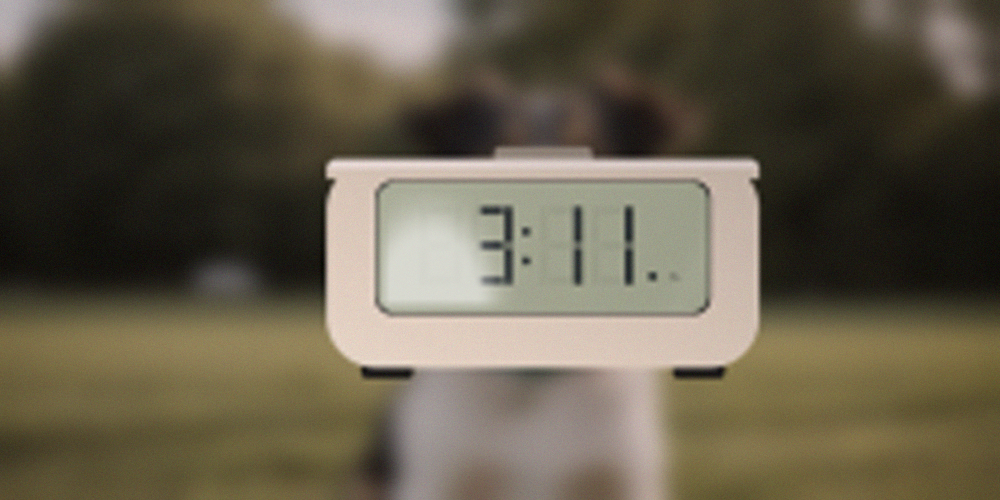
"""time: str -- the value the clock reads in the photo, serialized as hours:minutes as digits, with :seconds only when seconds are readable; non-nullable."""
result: 3:11
